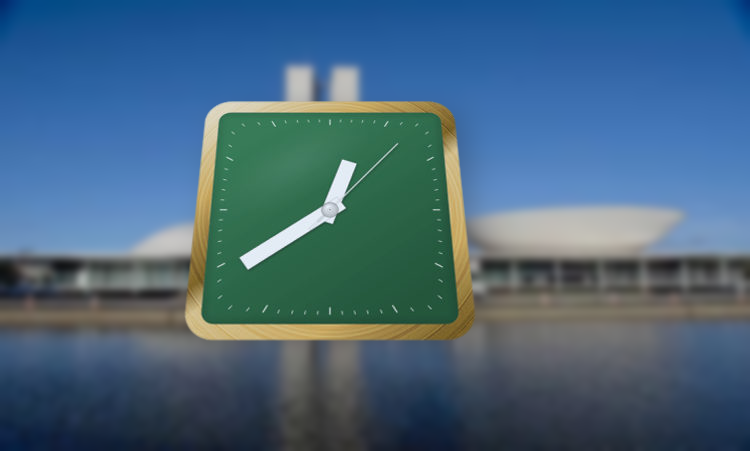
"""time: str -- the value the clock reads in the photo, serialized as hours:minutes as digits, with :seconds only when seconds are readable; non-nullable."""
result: 12:39:07
